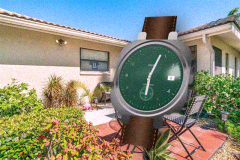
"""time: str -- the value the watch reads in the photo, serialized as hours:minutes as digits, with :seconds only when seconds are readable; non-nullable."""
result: 6:03
